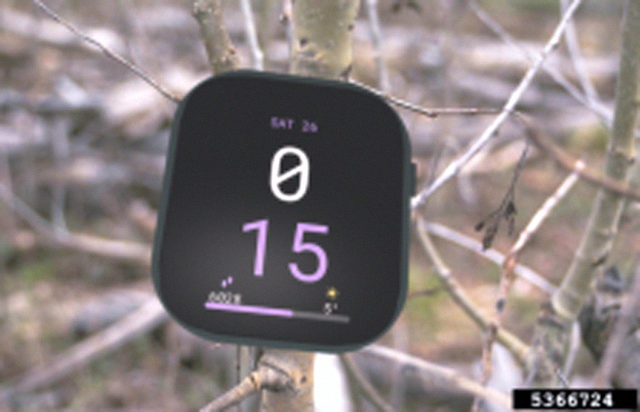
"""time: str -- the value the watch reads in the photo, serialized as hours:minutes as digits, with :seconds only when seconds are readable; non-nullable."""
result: 0:15
